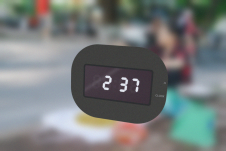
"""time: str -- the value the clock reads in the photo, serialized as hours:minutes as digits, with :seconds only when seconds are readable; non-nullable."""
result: 2:37
